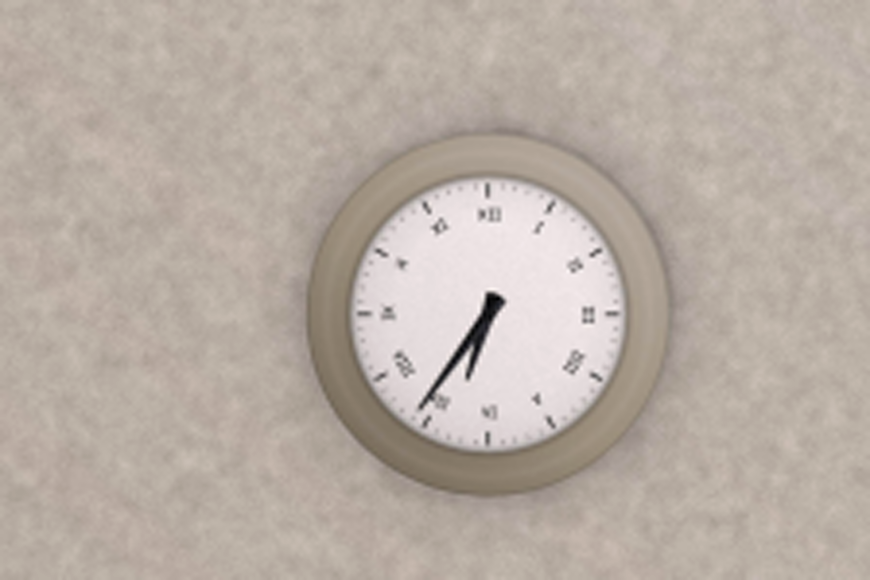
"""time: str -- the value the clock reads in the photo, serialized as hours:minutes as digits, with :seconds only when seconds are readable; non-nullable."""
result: 6:36
